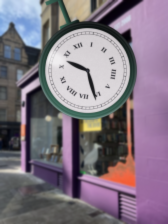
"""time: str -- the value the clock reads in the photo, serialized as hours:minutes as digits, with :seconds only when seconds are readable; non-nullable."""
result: 10:31
